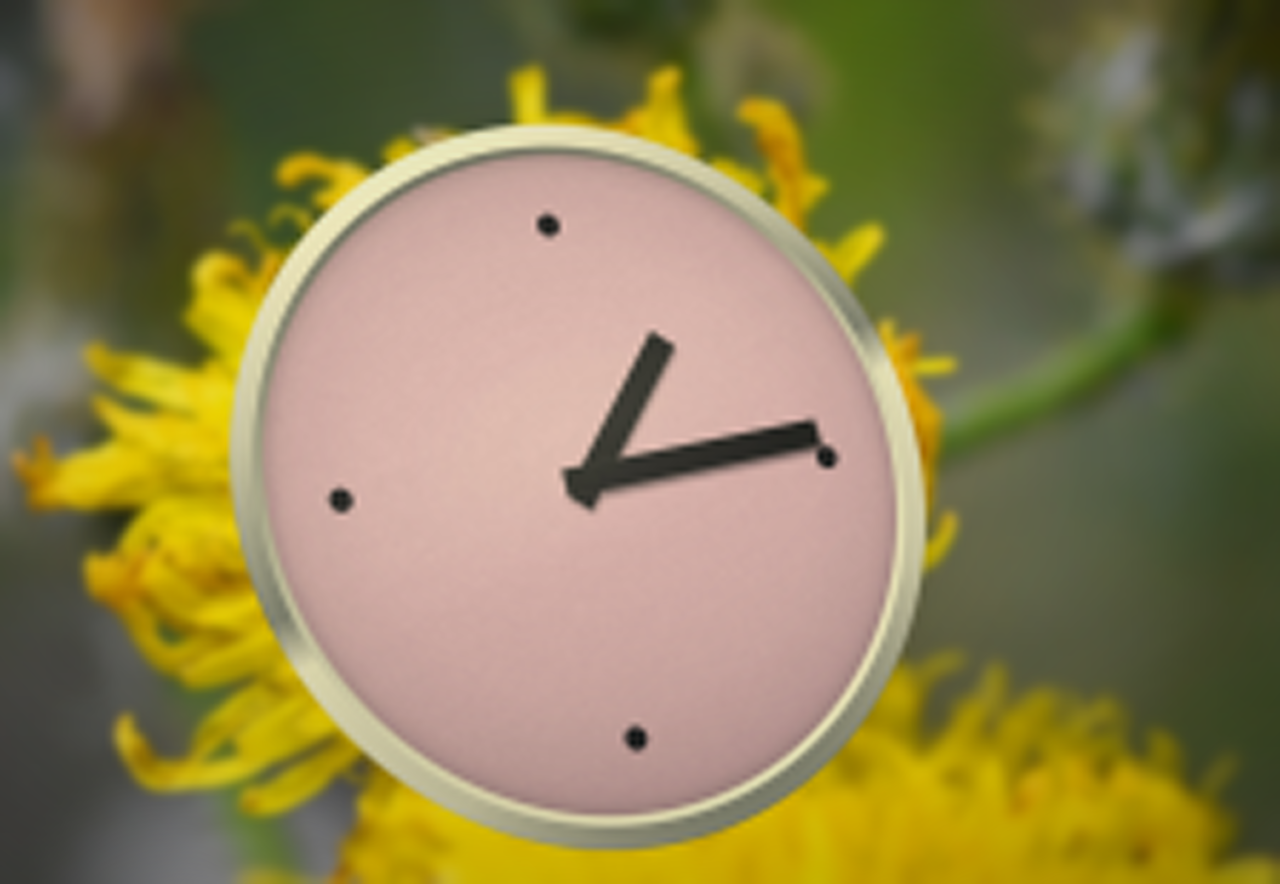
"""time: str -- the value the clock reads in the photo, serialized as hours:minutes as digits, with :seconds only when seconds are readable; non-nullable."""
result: 1:14
